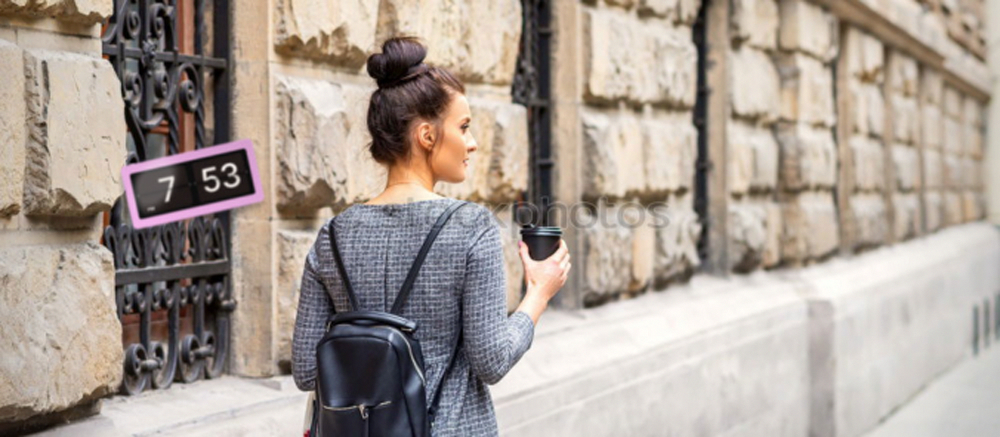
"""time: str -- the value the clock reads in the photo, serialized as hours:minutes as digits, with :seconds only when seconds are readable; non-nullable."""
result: 7:53
